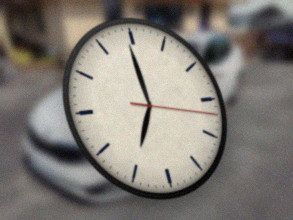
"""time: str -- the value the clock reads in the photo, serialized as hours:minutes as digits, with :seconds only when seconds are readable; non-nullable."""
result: 6:59:17
